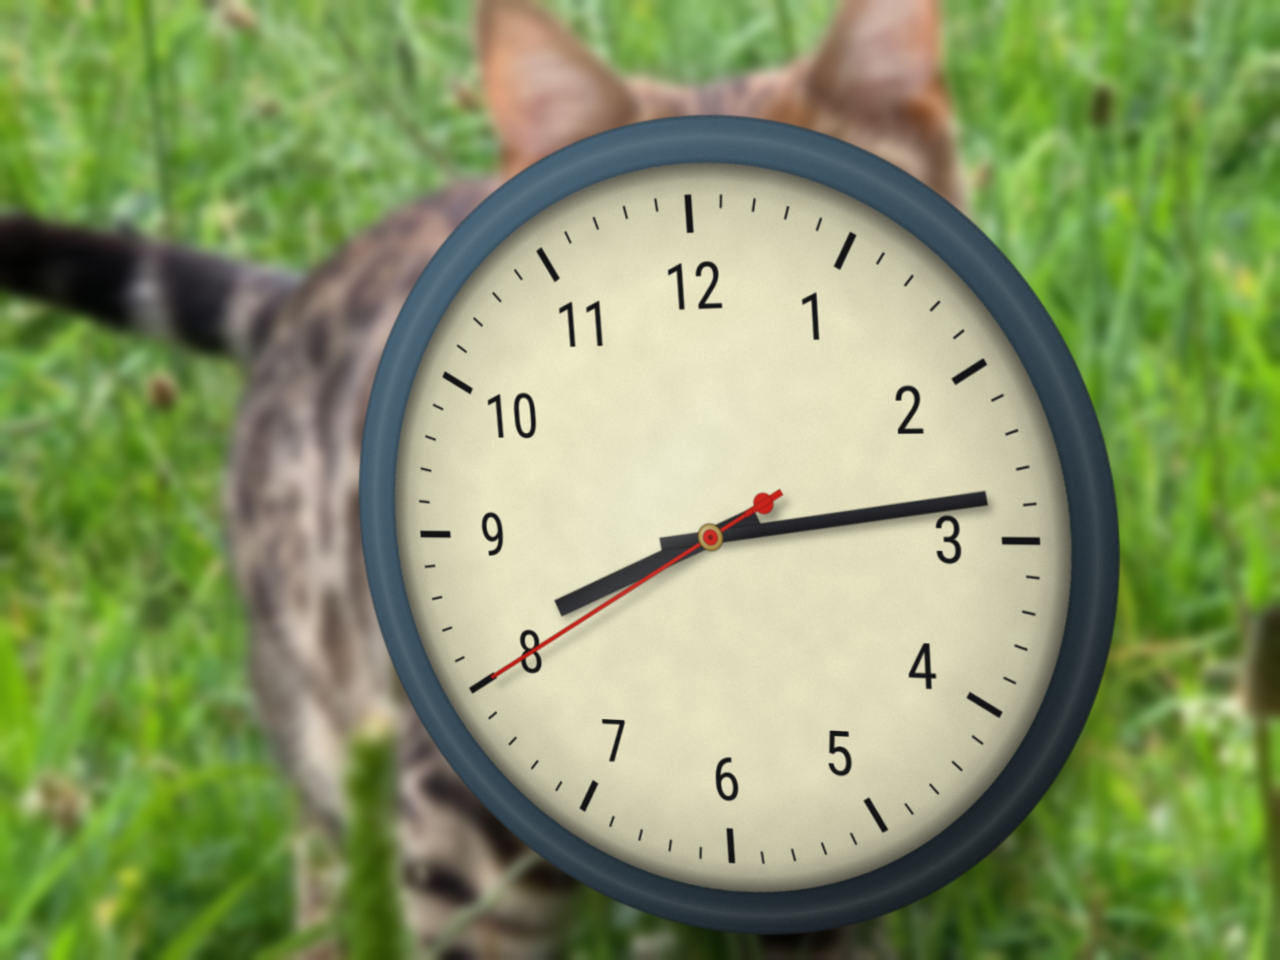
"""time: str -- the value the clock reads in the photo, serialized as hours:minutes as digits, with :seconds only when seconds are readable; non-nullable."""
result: 8:13:40
